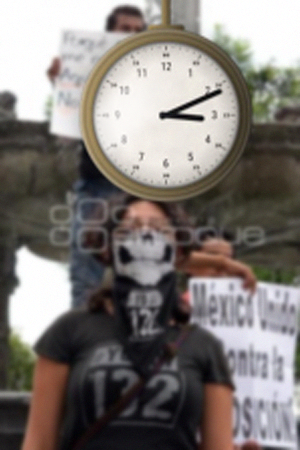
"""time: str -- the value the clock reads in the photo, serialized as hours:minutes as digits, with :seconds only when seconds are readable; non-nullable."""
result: 3:11
